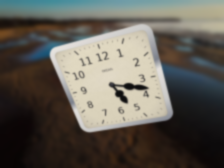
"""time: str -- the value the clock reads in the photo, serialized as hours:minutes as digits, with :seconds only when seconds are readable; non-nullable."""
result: 5:18
